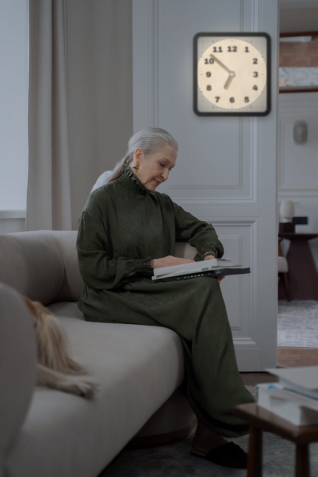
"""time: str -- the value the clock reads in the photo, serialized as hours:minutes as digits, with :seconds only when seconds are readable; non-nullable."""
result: 6:52
